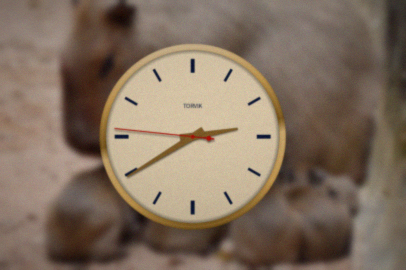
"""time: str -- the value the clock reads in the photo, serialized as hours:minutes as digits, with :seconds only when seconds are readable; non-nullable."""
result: 2:39:46
